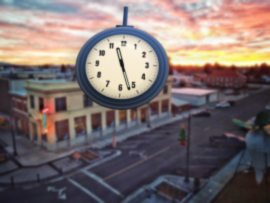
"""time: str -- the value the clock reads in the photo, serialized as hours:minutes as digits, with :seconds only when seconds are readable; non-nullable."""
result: 11:27
